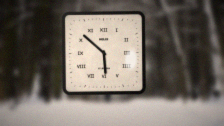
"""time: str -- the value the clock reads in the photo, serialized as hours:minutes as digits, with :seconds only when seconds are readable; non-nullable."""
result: 5:52
